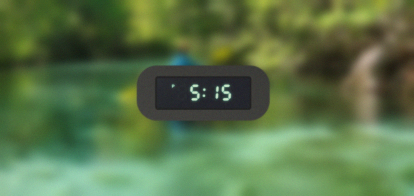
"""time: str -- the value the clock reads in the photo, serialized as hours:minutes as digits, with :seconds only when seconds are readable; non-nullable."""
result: 5:15
